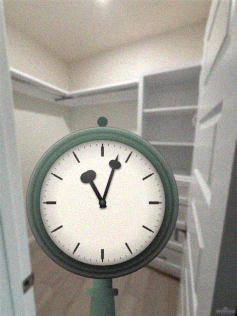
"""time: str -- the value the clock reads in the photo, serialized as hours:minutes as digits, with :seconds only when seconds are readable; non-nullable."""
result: 11:03
